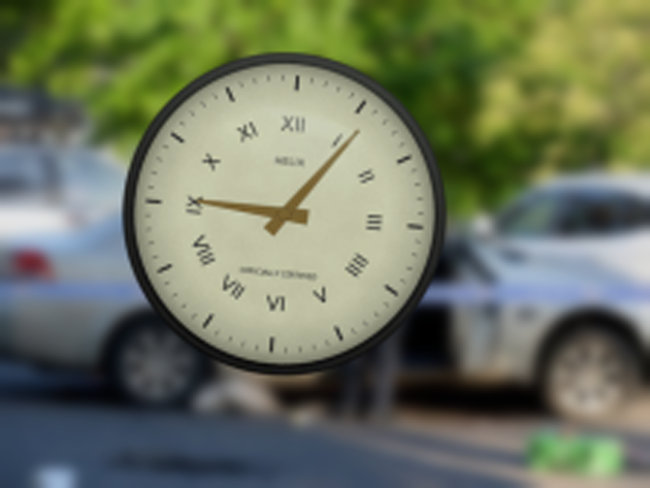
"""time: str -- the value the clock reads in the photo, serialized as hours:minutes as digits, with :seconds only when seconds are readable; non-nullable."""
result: 9:06
